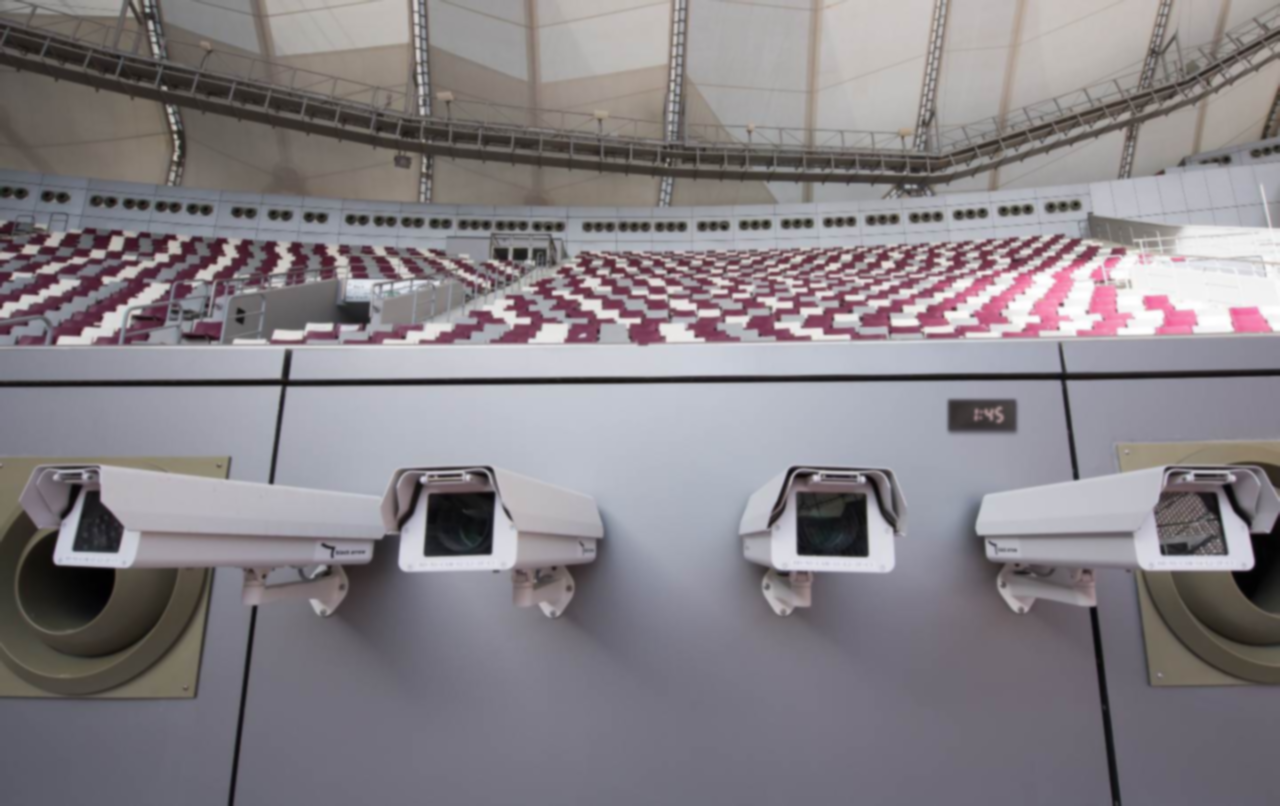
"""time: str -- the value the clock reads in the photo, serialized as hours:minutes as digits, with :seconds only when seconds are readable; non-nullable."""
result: 1:45
